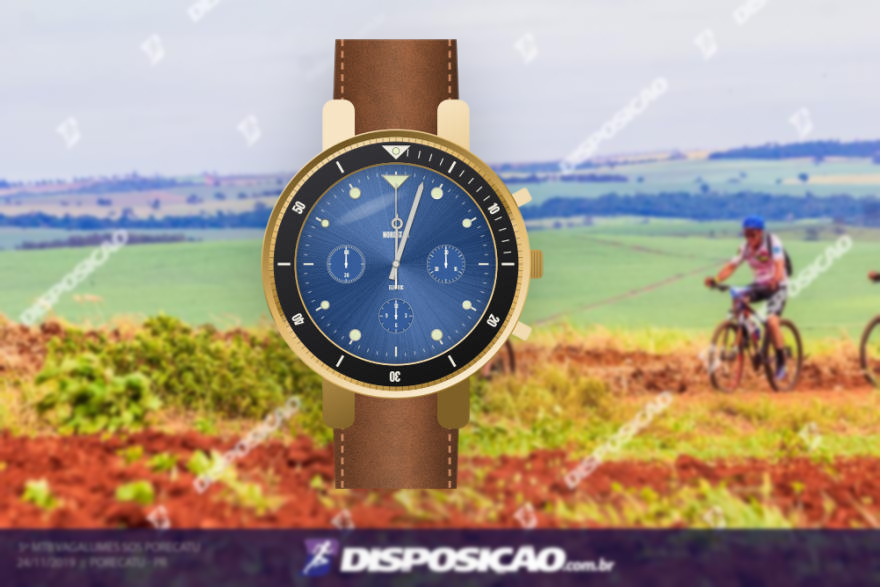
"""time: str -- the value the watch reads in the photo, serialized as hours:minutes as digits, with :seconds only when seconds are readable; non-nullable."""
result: 12:03
